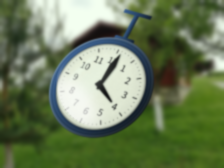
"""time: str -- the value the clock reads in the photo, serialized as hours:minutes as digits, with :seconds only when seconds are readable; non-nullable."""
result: 4:01
